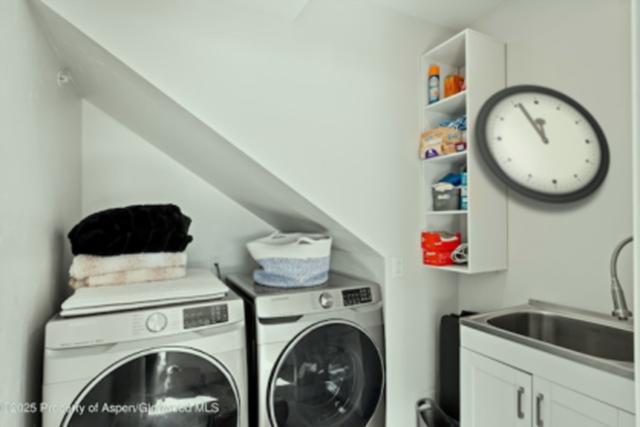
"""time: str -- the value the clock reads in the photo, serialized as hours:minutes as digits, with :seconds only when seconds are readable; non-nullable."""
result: 11:56
